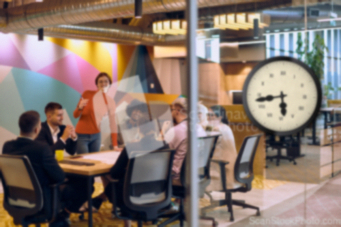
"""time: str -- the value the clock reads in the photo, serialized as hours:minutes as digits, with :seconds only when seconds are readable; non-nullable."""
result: 5:43
